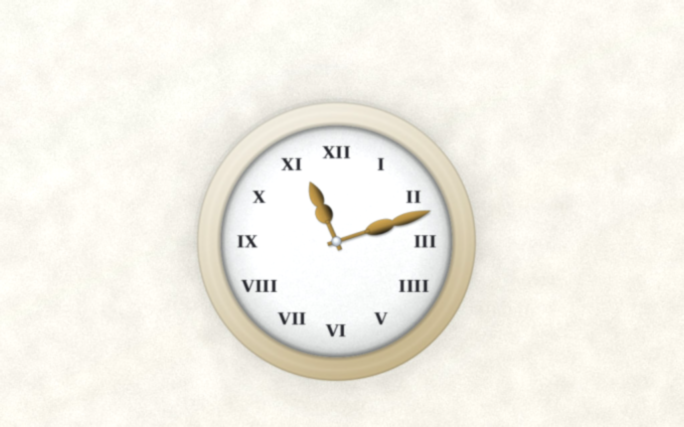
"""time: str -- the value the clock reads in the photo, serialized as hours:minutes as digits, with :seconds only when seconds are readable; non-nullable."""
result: 11:12
